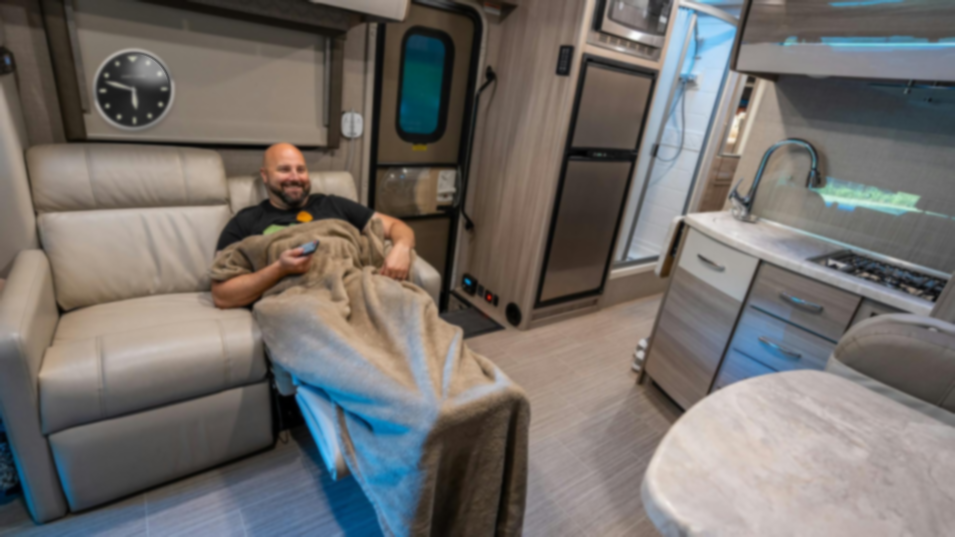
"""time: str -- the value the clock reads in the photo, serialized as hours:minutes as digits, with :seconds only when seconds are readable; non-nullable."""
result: 5:48
